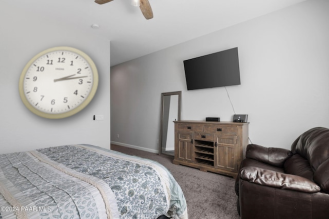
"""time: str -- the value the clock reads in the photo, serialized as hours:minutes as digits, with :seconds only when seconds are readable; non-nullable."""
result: 2:13
